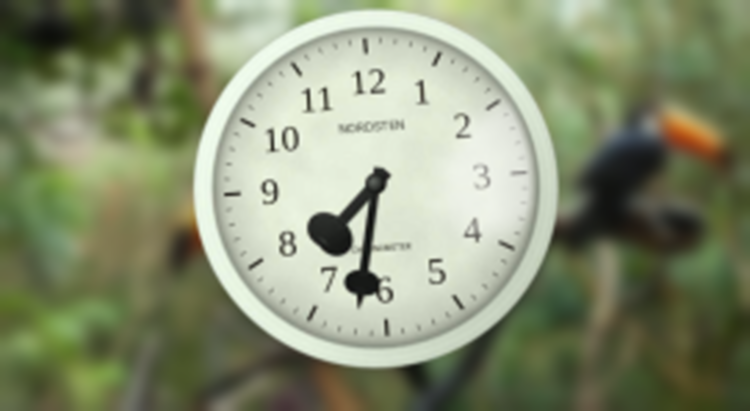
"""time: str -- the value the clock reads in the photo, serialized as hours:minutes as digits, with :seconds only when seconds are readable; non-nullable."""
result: 7:32
